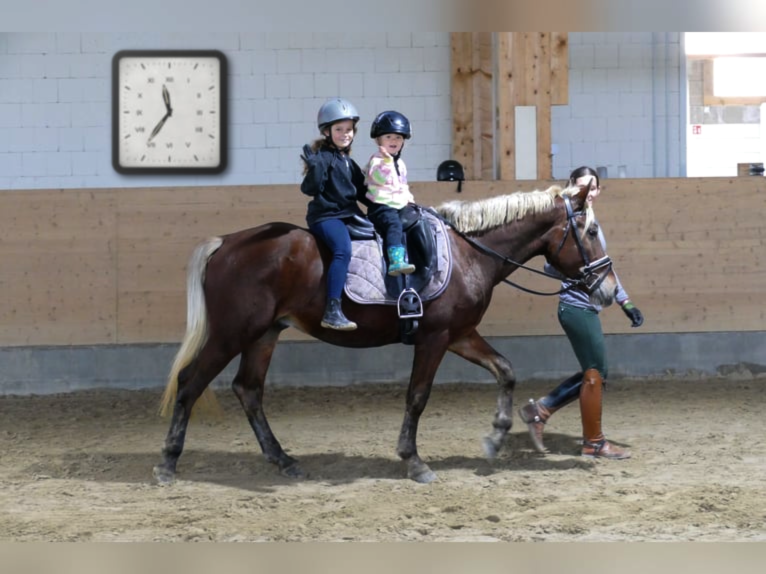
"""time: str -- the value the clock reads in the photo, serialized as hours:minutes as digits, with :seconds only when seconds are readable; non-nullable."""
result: 11:36
